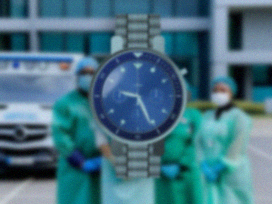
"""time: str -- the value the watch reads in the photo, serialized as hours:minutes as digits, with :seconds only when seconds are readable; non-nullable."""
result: 9:26
